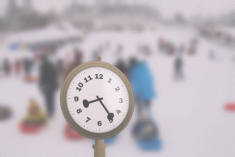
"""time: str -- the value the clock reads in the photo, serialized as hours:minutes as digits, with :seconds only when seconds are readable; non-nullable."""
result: 8:24
